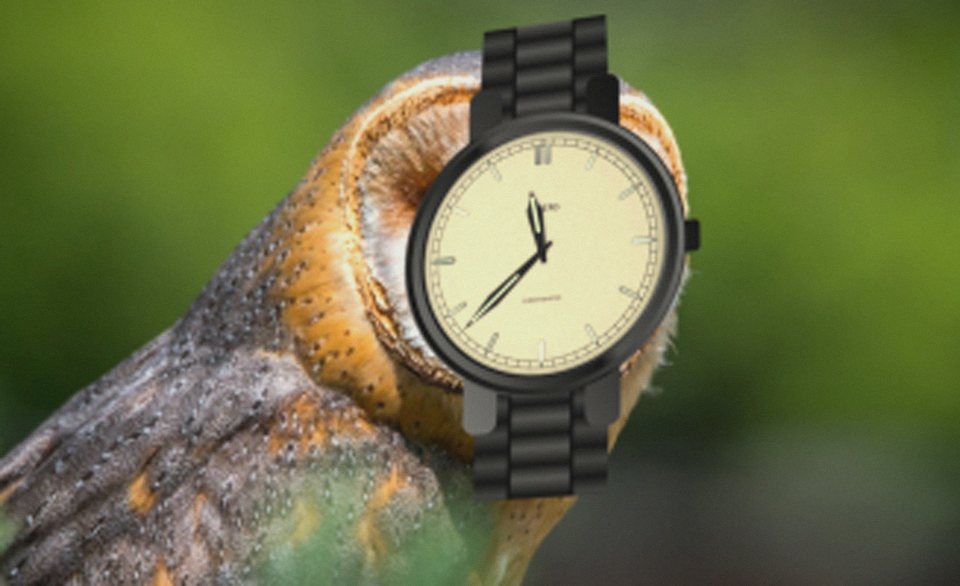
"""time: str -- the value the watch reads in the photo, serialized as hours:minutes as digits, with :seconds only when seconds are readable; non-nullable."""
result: 11:38
